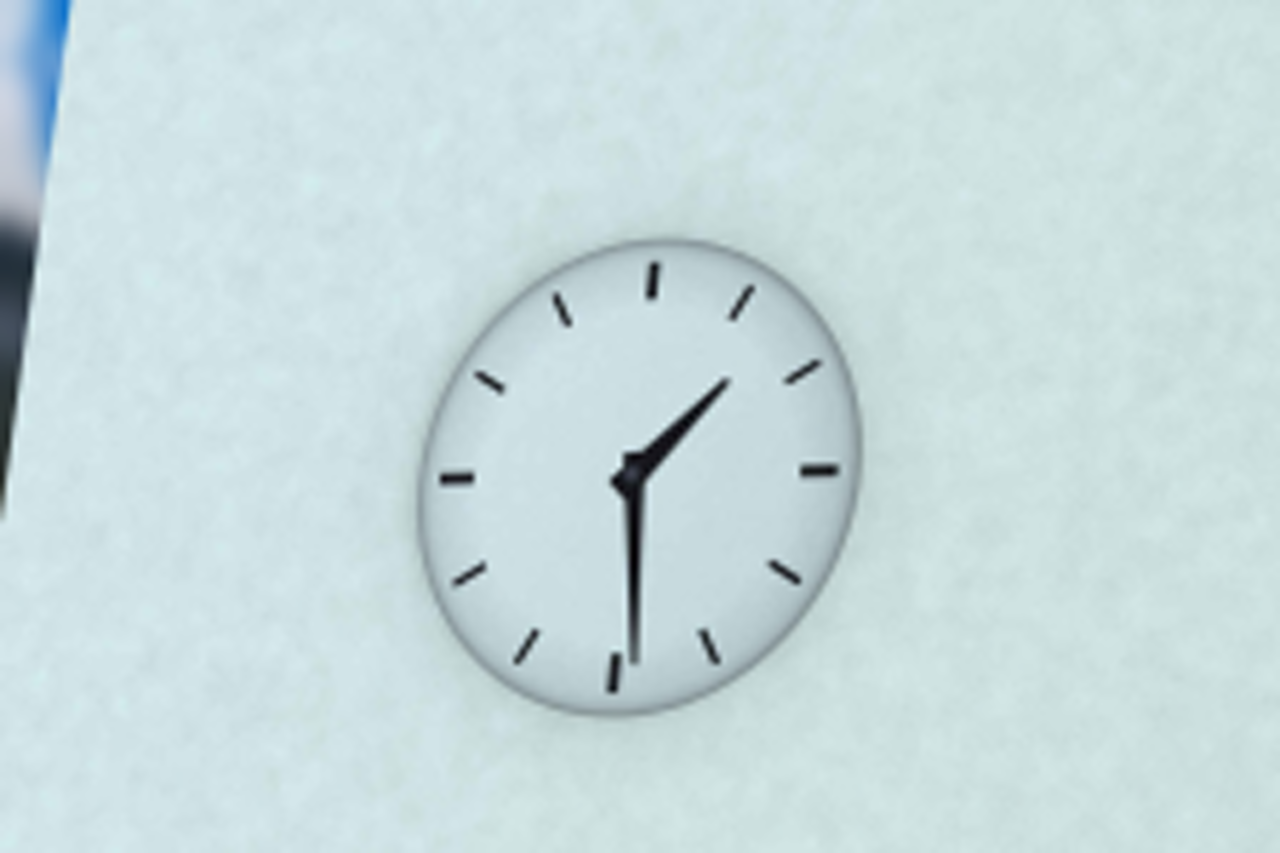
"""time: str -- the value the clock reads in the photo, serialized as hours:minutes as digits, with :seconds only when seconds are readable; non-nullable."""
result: 1:29
